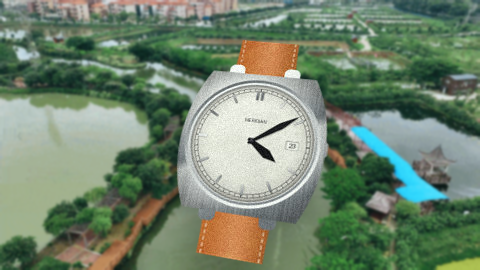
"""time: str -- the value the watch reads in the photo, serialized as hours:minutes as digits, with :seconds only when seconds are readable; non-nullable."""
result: 4:09
